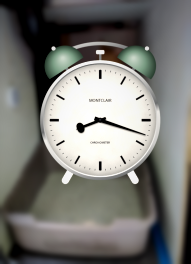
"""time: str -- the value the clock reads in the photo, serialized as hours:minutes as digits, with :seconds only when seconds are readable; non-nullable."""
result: 8:18
